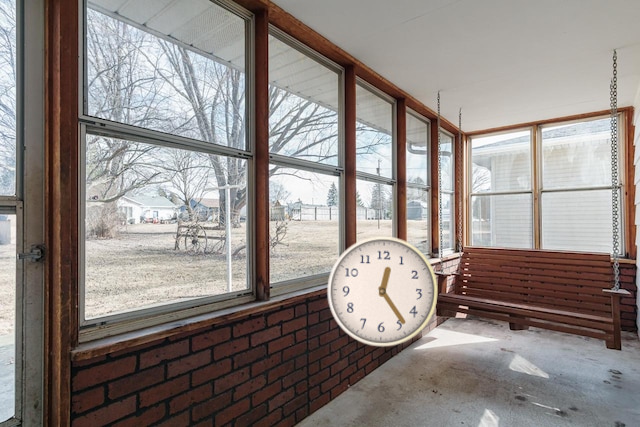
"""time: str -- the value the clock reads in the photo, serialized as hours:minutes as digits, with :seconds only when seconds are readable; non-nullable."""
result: 12:24
